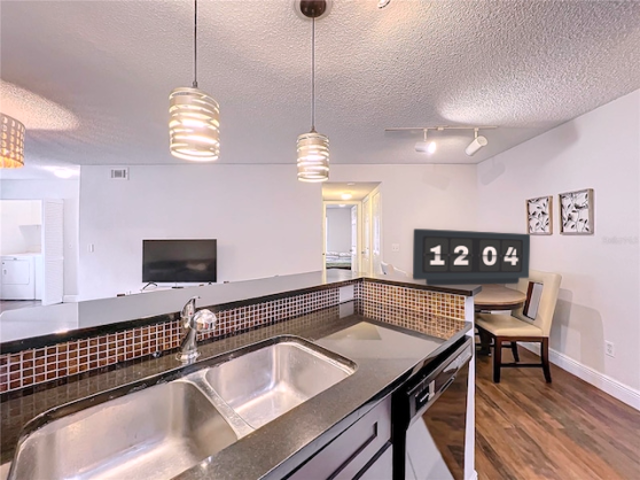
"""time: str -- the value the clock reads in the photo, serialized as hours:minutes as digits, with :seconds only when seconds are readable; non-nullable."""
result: 12:04
